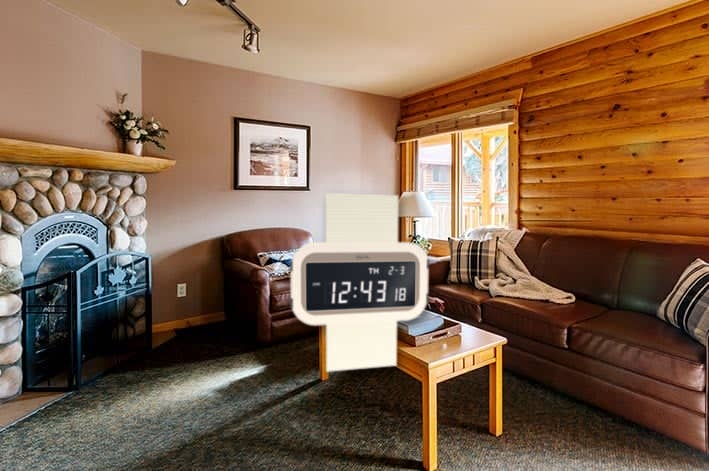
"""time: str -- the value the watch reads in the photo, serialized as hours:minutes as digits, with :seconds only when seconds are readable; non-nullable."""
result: 12:43:18
